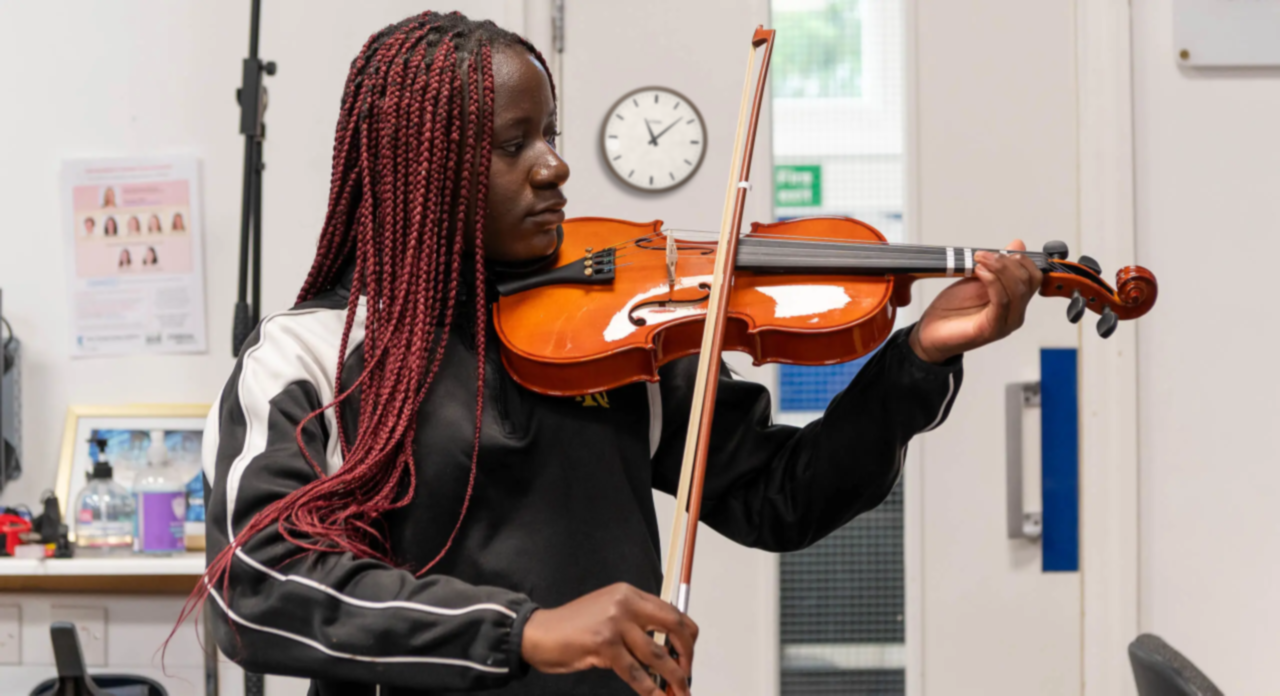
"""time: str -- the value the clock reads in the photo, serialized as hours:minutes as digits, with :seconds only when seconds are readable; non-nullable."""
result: 11:08
